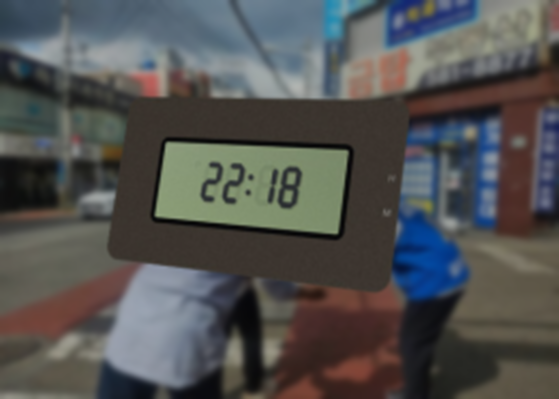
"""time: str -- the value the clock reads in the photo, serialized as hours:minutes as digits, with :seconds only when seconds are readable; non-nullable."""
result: 22:18
